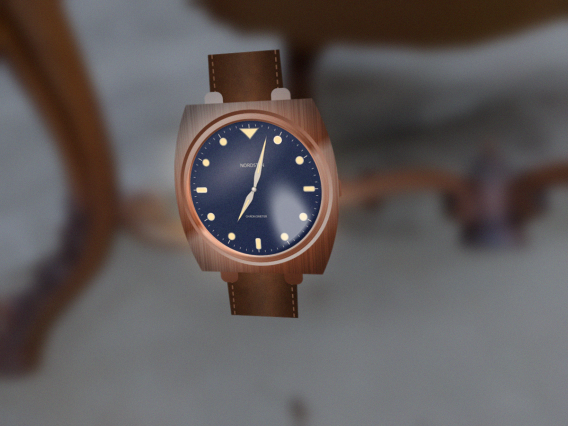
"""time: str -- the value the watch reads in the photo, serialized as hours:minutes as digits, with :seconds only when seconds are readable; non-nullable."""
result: 7:03
